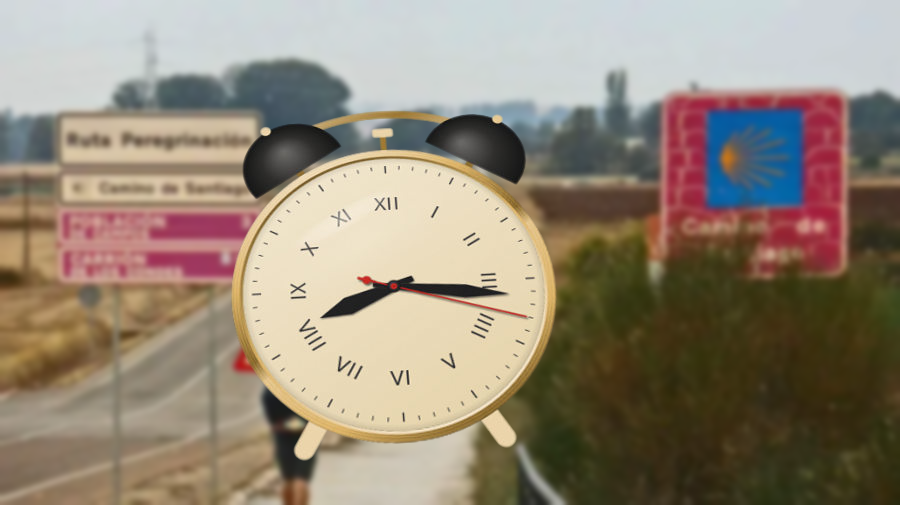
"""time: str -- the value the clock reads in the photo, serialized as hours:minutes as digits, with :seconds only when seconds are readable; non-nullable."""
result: 8:16:18
